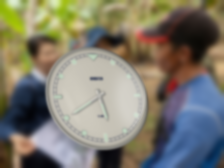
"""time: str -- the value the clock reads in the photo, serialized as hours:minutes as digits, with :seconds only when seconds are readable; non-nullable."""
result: 5:40
